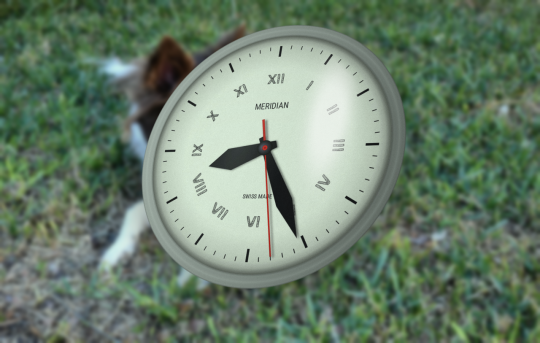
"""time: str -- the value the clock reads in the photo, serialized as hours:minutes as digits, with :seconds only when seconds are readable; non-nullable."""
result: 8:25:28
